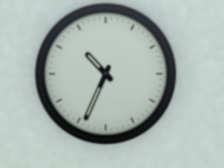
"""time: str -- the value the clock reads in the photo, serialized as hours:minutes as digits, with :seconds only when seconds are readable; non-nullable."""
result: 10:34
